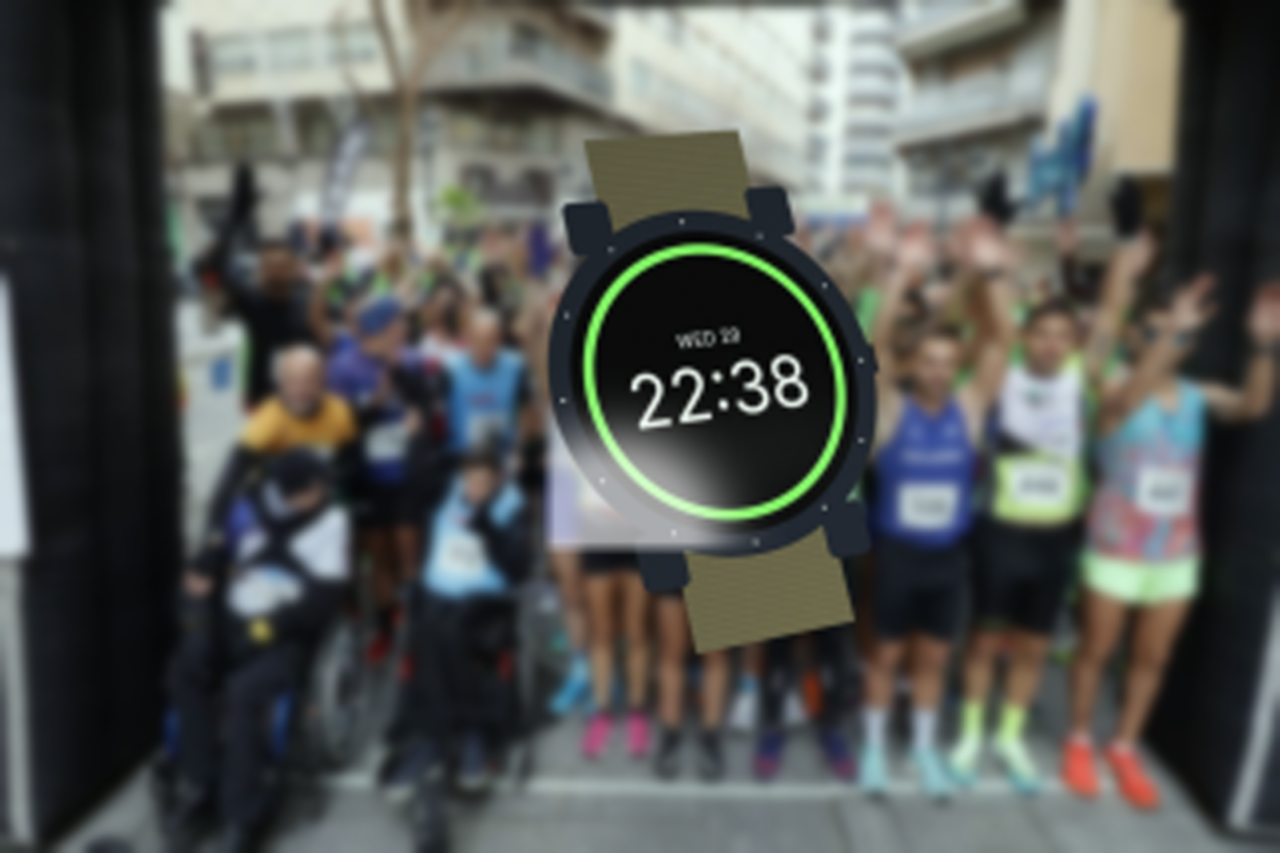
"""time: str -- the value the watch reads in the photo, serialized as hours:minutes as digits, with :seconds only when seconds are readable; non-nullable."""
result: 22:38
